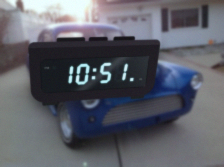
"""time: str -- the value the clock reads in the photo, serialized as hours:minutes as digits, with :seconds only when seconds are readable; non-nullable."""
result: 10:51
